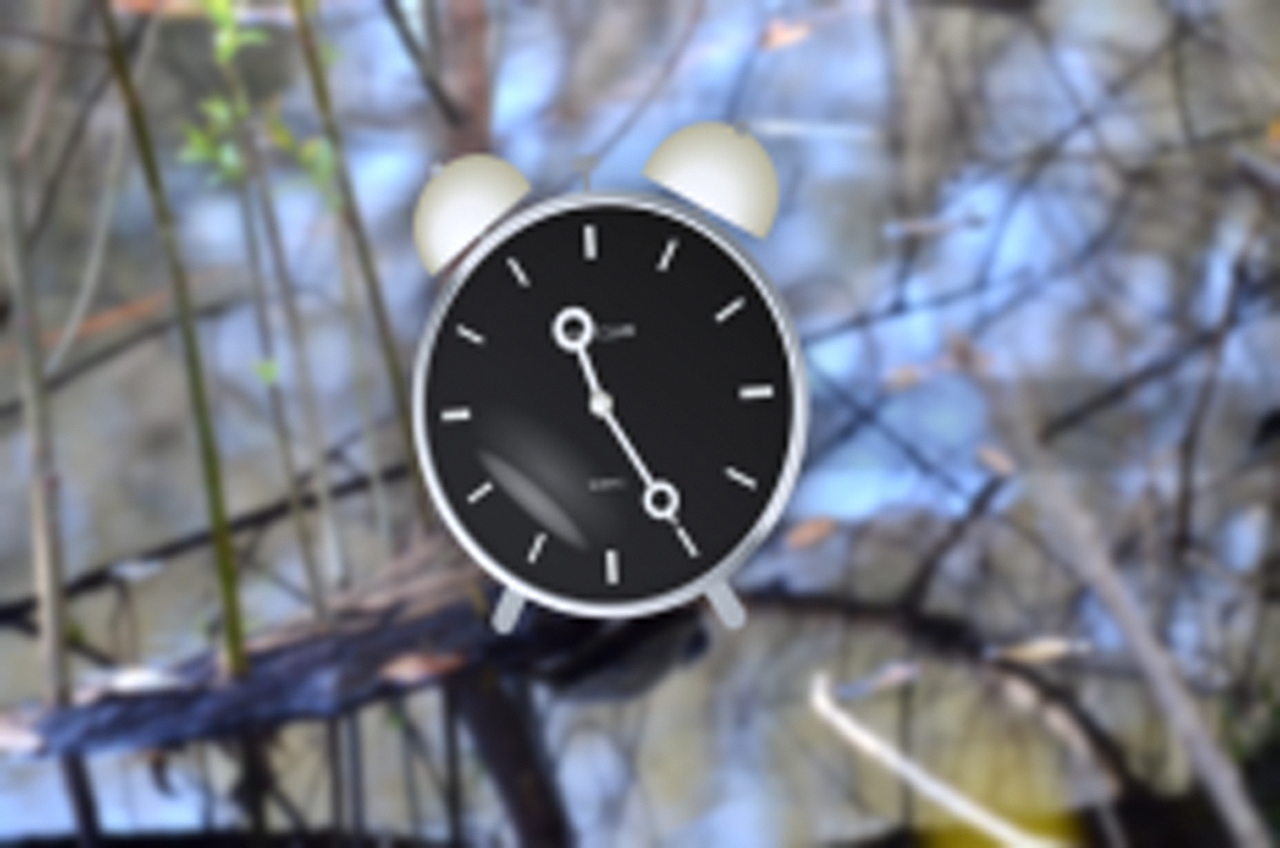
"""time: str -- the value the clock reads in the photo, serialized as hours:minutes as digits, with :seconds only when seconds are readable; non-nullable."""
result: 11:25
